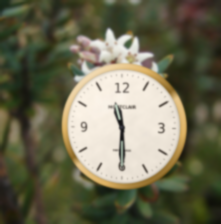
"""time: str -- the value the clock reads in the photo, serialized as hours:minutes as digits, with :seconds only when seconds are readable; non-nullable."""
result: 11:30
